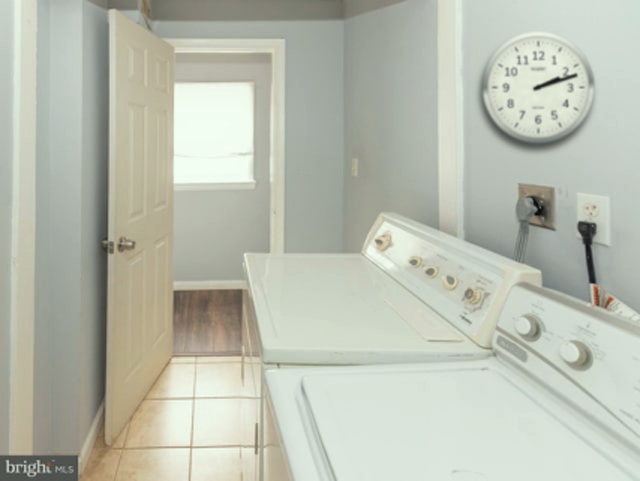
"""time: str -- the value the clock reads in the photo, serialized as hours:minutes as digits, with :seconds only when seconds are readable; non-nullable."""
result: 2:12
